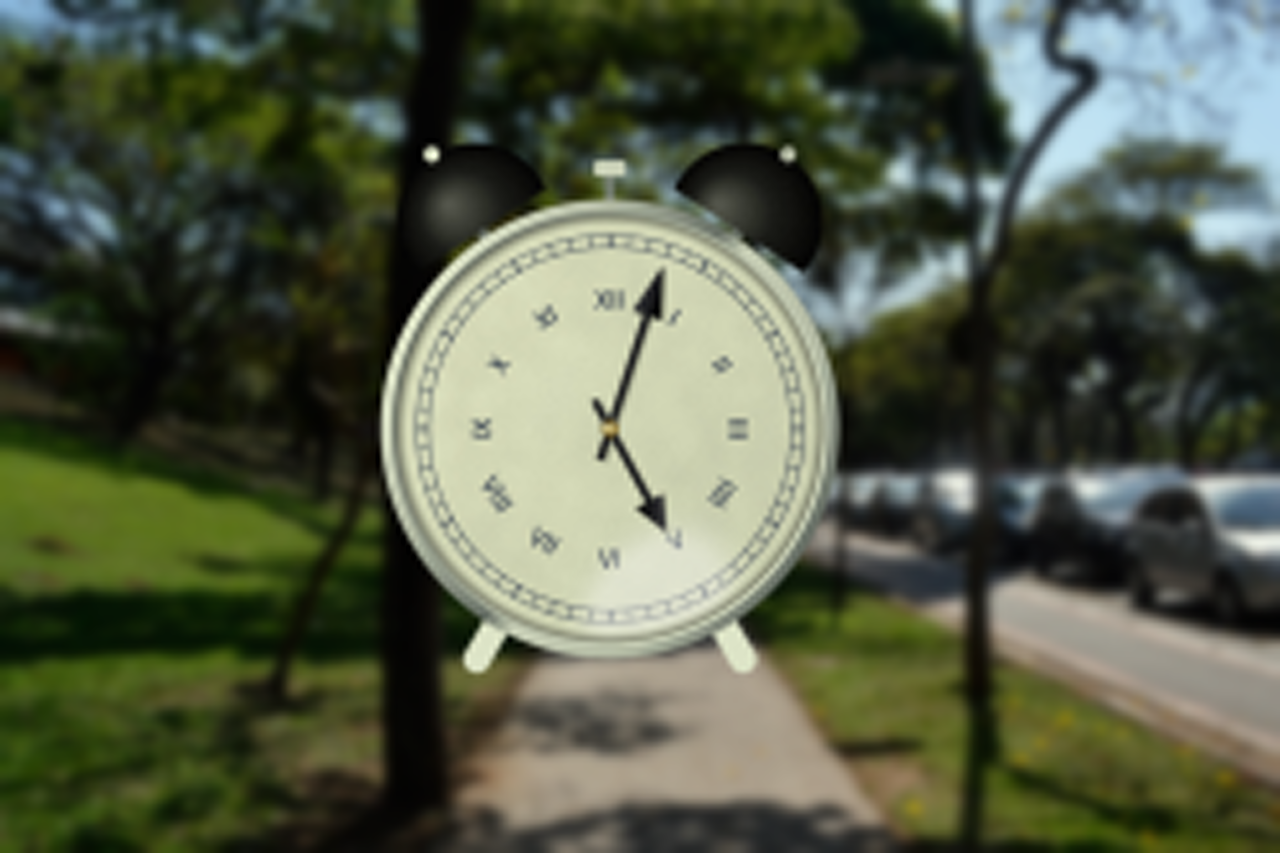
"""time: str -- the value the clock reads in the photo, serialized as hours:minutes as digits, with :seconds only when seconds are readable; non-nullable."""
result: 5:03
